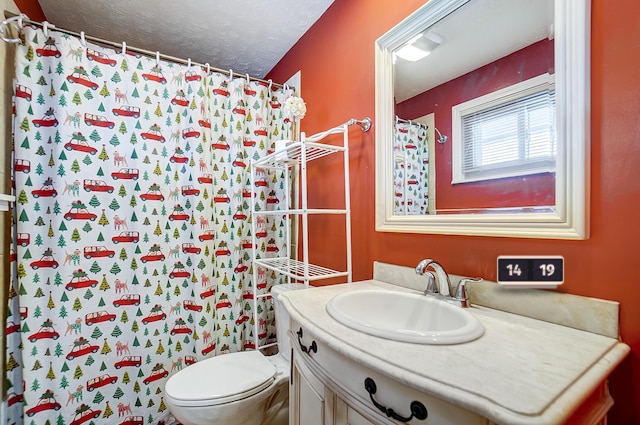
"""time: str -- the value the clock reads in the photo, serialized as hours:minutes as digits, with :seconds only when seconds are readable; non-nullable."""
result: 14:19
